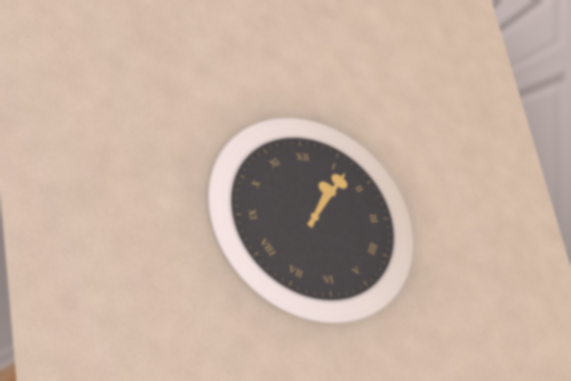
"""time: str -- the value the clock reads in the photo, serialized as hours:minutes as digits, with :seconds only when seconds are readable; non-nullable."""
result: 1:07
